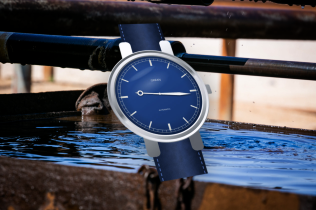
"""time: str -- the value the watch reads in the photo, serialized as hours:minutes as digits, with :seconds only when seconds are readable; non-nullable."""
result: 9:16
